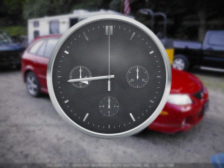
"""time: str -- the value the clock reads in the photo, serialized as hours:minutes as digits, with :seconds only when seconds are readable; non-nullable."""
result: 8:44
